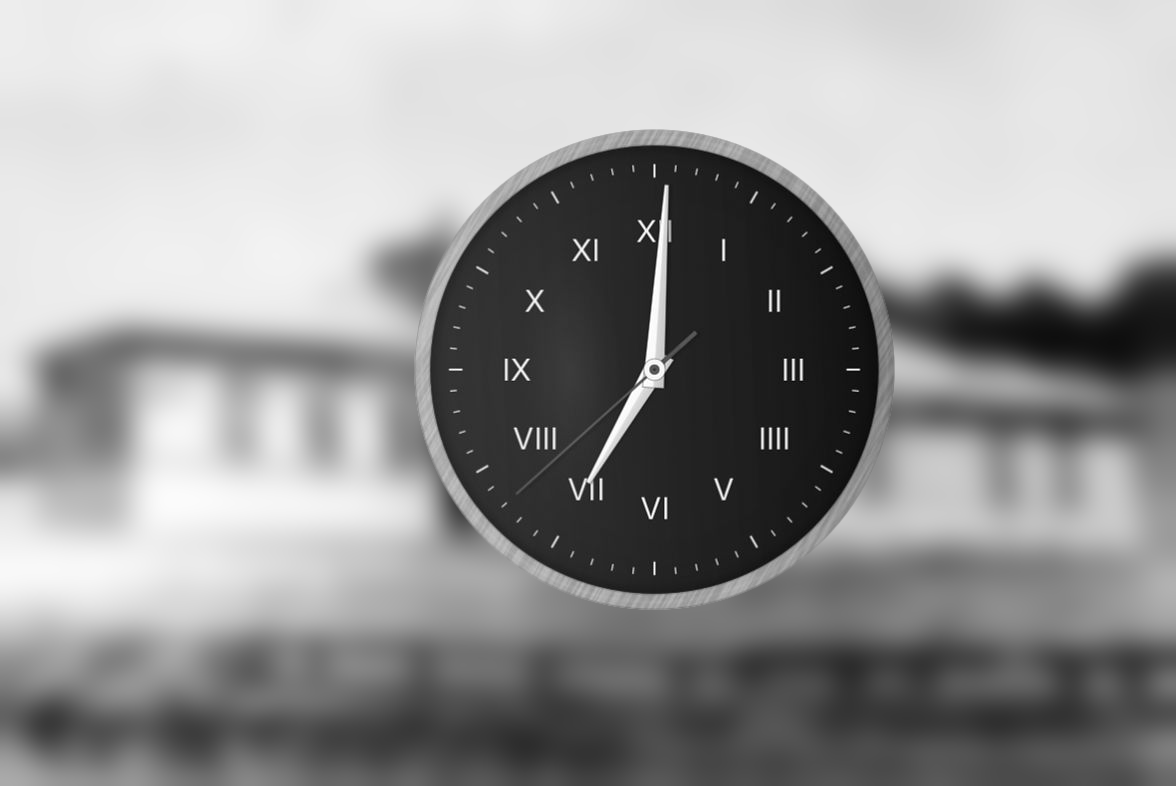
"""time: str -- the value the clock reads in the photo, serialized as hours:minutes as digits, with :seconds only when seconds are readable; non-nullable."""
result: 7:00:38
